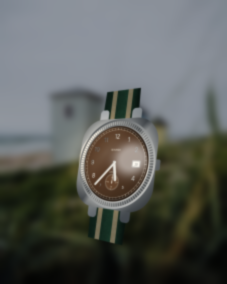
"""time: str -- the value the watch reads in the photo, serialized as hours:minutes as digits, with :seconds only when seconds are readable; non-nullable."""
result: 5:37
